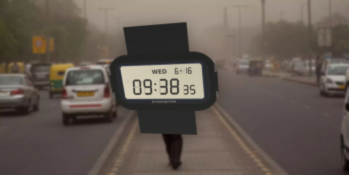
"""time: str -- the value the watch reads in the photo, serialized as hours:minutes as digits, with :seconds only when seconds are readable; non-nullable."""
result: 9:38:35
